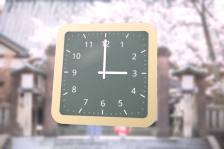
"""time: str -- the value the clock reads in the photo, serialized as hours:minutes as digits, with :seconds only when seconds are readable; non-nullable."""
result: 3:00
